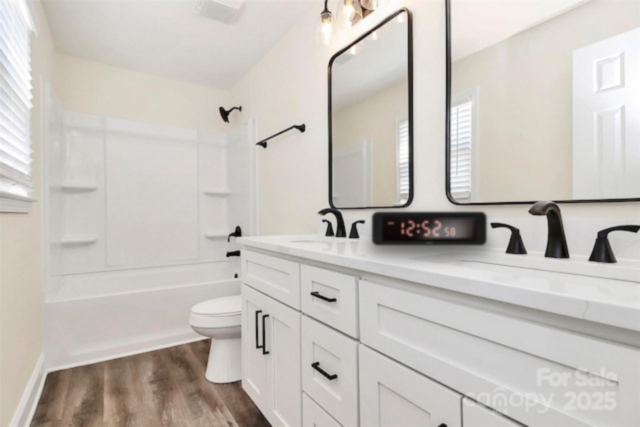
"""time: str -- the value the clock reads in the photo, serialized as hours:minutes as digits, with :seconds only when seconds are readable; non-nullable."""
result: 12:52
